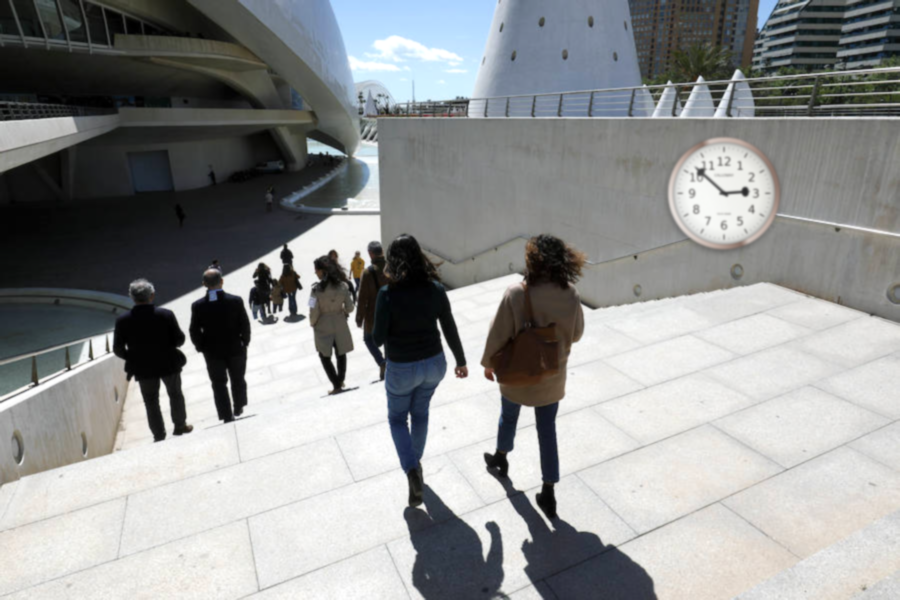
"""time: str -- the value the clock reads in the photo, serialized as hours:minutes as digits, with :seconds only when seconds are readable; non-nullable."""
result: 2:52
